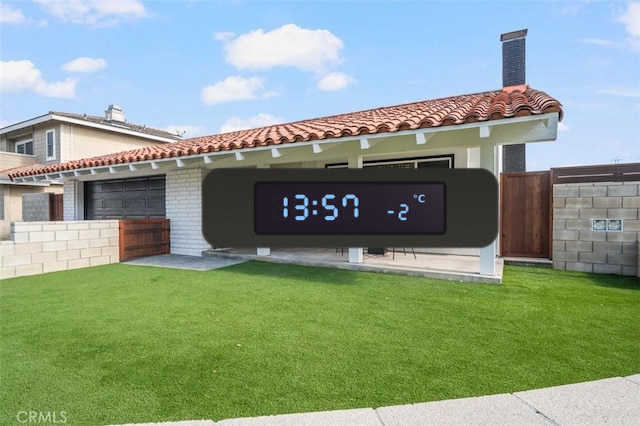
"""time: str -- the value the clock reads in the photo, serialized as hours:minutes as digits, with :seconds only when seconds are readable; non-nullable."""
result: 13:57
